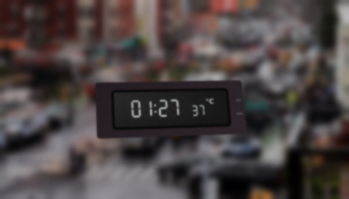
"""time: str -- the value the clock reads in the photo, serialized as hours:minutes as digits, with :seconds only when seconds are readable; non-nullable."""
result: 1:27
